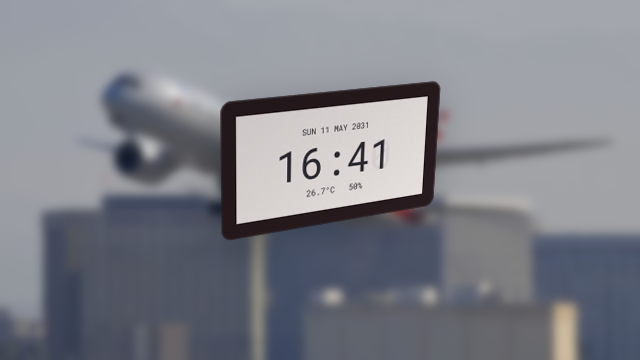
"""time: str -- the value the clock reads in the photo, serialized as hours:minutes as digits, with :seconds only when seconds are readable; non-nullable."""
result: 16:41
